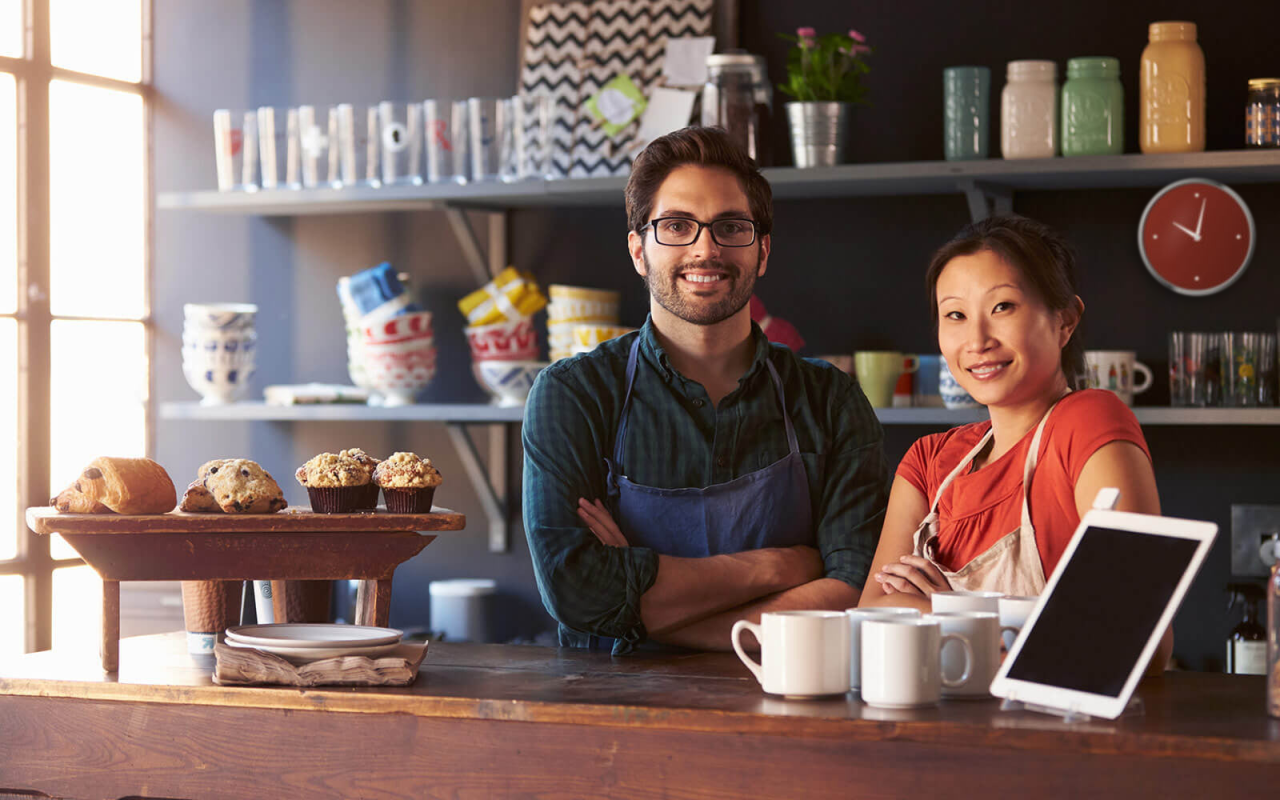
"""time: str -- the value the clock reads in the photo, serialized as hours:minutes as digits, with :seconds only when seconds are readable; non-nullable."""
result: 10:02
